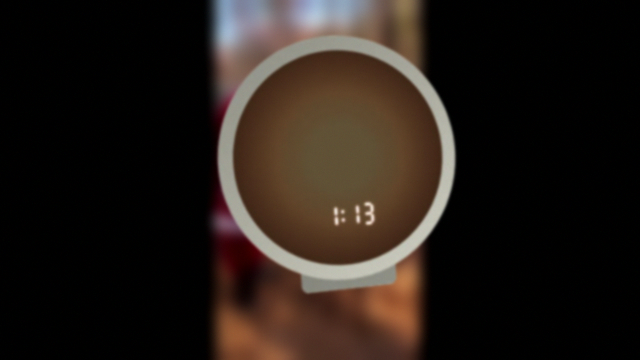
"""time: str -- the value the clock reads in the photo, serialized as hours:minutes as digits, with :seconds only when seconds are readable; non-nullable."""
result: 1:13
